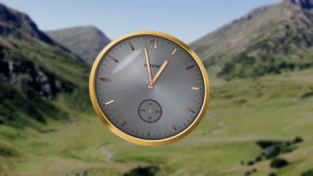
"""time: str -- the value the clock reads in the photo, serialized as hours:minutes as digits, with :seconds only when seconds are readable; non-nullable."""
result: 12:58
